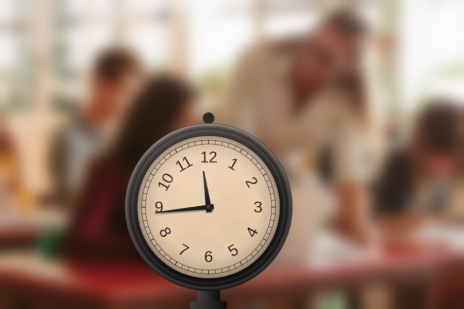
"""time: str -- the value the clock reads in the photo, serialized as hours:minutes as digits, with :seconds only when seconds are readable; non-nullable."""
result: 11:44
